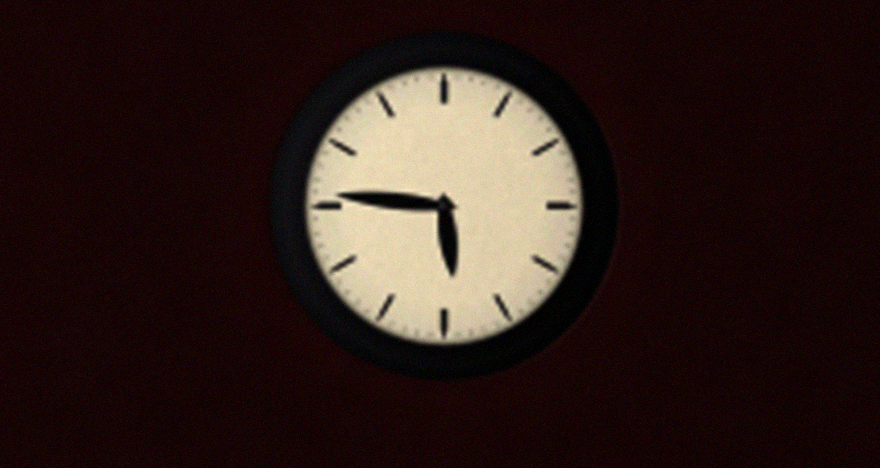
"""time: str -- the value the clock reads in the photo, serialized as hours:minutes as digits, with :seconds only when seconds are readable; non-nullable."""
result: 5:46
